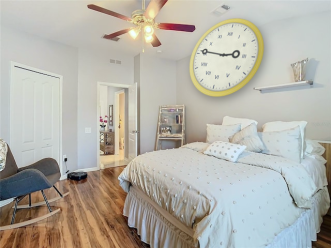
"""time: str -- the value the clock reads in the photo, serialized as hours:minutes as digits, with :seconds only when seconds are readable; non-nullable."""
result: 2:46
